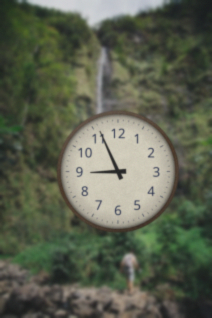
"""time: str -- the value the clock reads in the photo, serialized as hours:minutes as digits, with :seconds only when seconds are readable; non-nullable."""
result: 8:56
